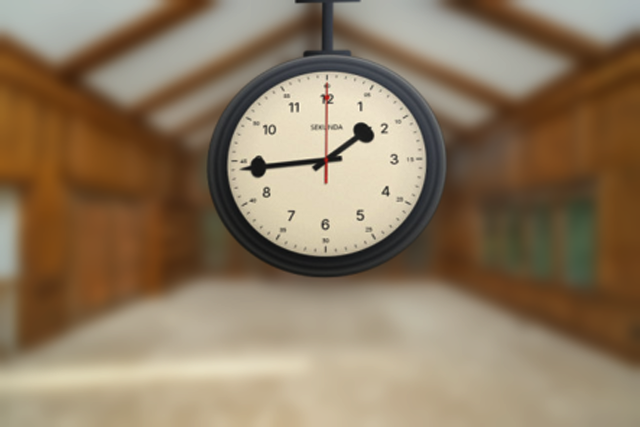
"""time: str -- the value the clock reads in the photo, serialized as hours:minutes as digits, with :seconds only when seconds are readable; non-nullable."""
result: 1:44:00
